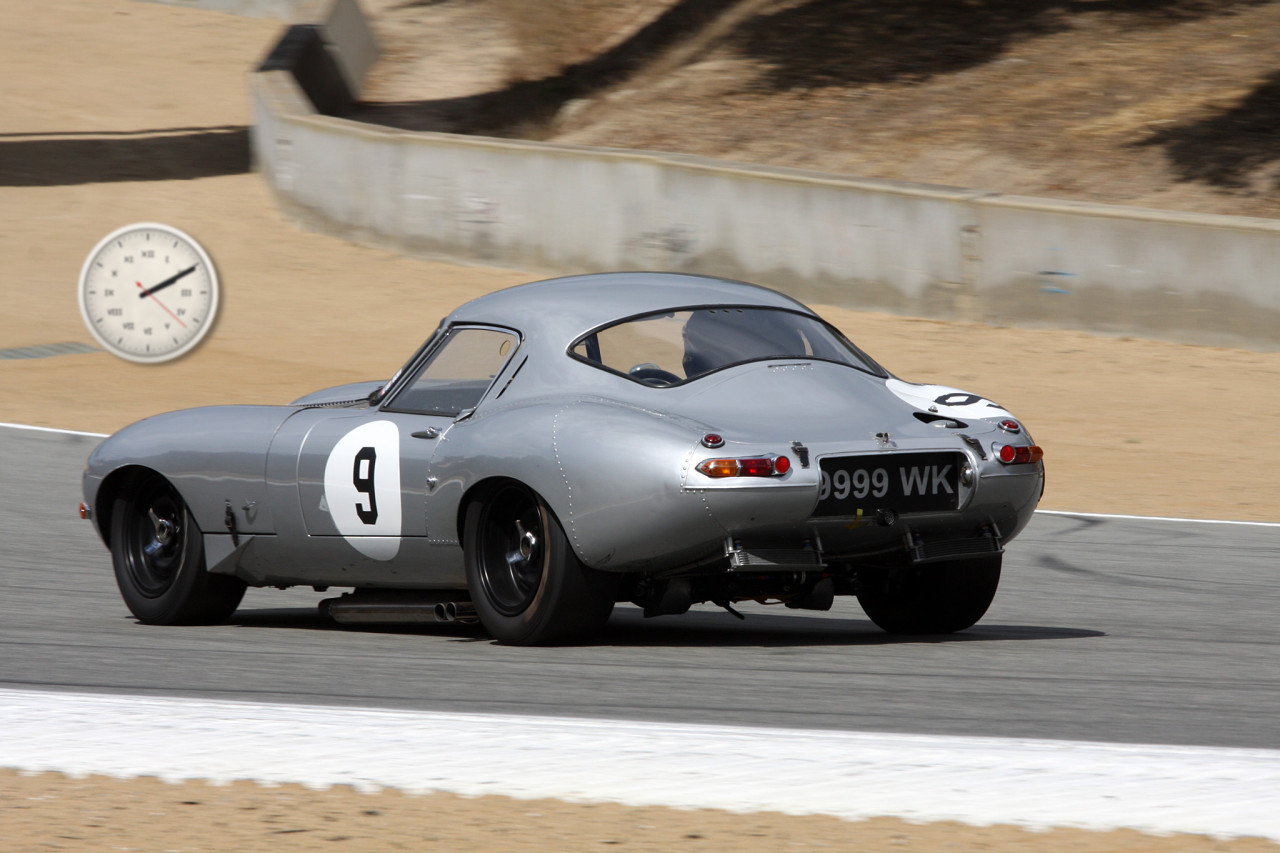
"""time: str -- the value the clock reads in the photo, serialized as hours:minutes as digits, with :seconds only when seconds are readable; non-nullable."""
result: 2:10:22
